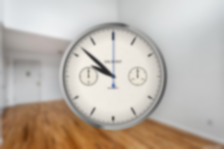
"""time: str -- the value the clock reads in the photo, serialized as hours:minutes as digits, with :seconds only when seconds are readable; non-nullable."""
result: 9:52
